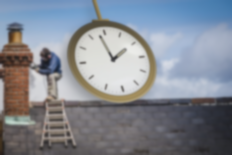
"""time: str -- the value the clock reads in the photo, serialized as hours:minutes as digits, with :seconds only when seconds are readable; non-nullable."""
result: 1:58
